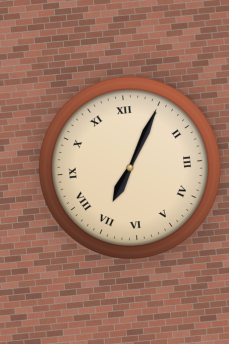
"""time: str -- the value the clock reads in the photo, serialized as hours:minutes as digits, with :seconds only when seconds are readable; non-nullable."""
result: 7:05
